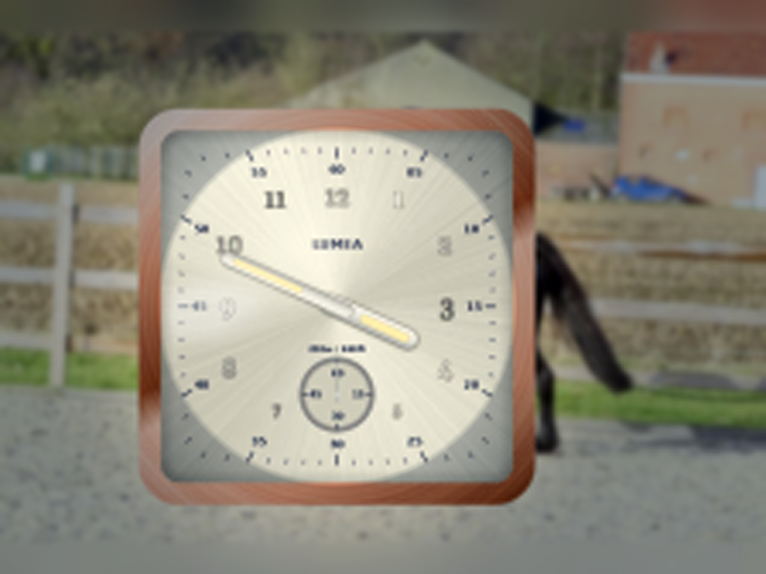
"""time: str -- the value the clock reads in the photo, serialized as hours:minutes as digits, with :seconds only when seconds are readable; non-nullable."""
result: 3:49
